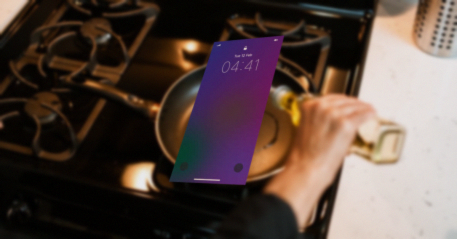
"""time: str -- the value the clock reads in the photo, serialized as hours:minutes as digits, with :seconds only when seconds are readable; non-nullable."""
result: 4:41
